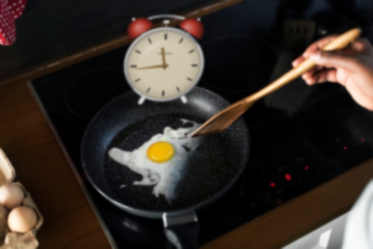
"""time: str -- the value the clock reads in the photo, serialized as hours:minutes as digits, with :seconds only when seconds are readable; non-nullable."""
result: 11:44
